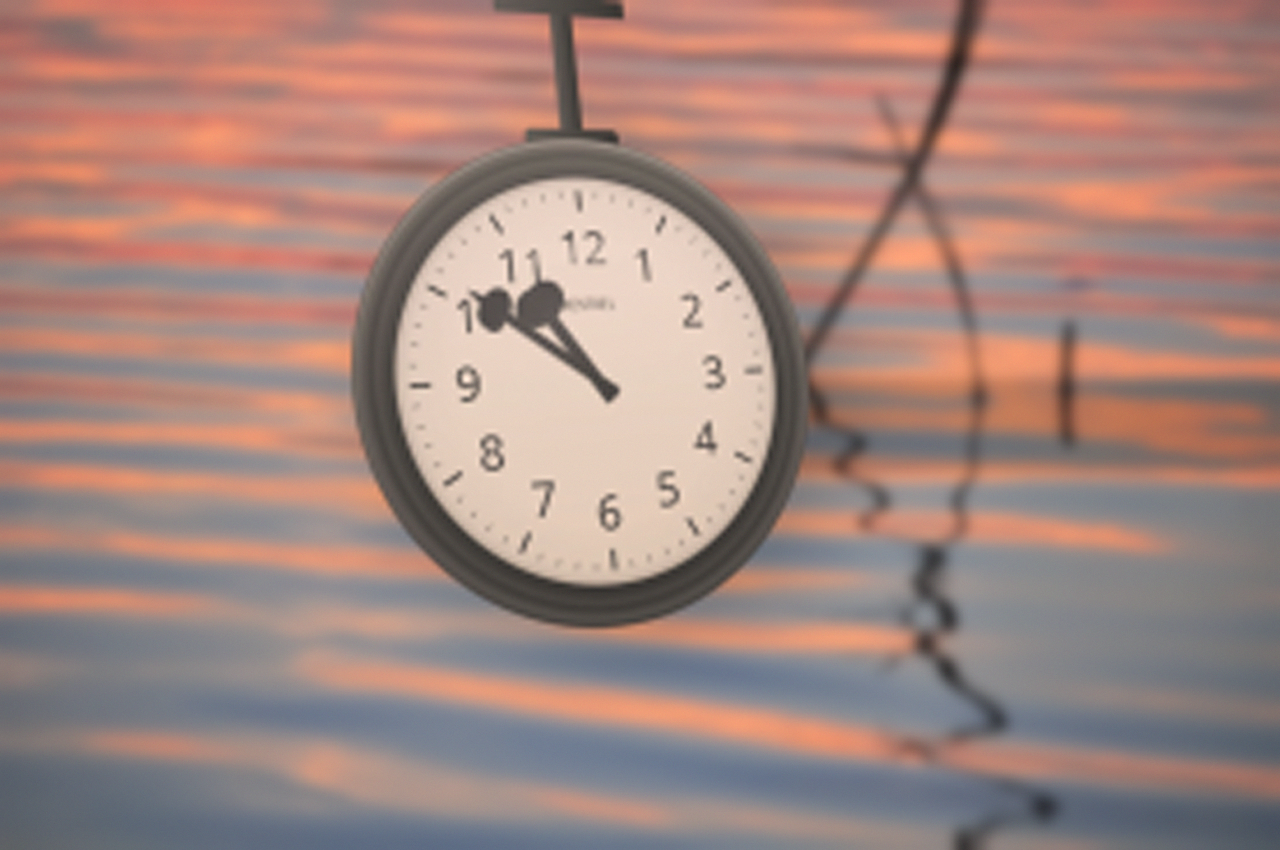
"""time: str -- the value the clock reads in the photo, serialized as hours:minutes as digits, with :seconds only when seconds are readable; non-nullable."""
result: 10:51
